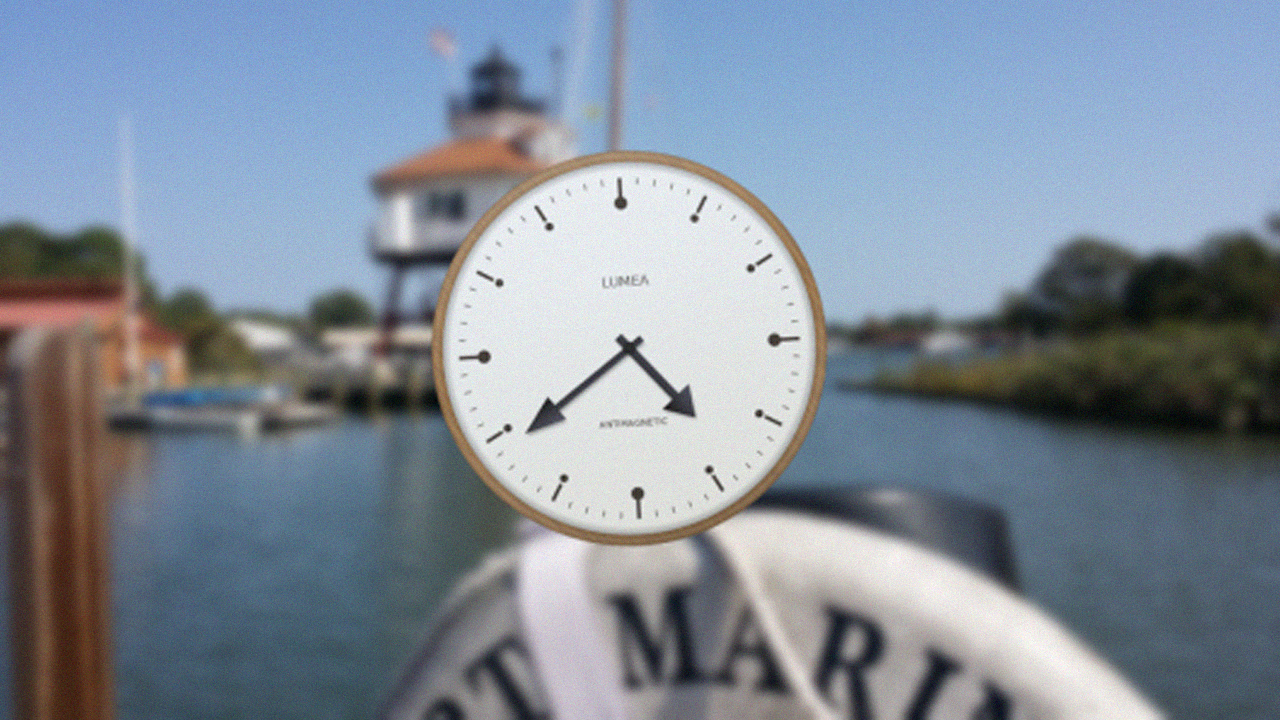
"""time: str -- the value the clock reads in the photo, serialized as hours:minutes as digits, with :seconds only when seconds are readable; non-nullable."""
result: 4:39
